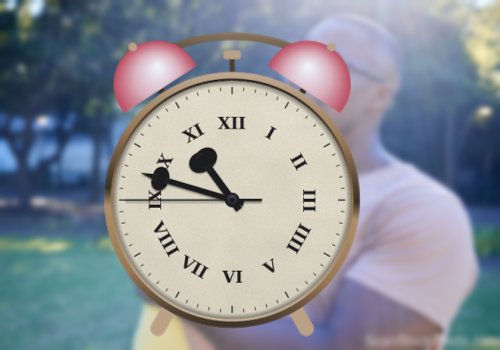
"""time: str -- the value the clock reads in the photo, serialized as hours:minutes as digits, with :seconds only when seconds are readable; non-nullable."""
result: 10:47:45
